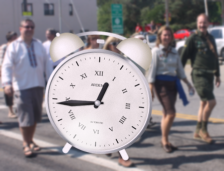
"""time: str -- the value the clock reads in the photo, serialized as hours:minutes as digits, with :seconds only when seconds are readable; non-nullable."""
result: 12:44
